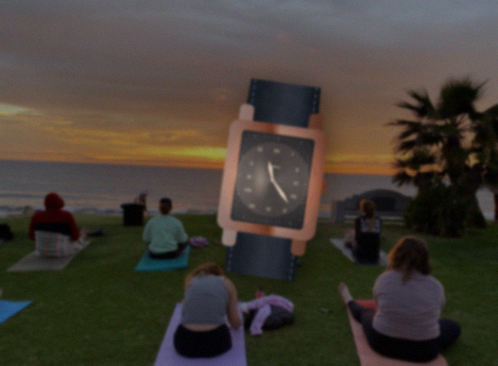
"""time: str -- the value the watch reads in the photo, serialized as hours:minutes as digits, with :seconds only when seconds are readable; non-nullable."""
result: 11:23
